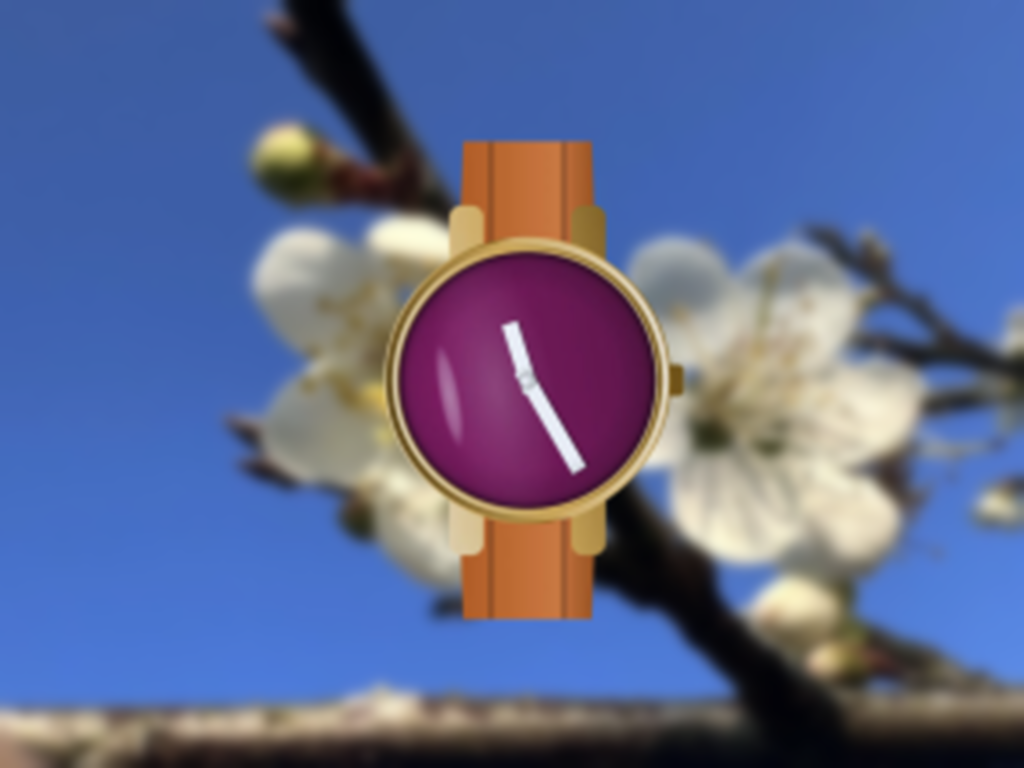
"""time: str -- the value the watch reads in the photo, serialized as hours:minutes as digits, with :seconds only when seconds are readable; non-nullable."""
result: 11:25
